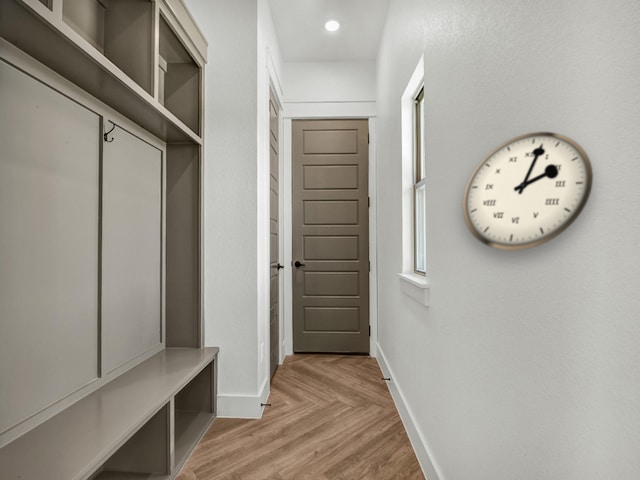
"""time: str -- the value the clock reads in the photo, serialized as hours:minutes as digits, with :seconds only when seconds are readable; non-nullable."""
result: 2:02
